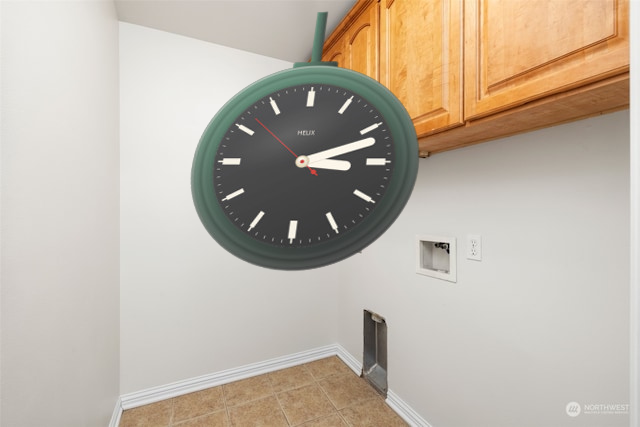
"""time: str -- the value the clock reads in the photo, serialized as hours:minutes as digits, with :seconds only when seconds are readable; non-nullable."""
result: 3:11:52
